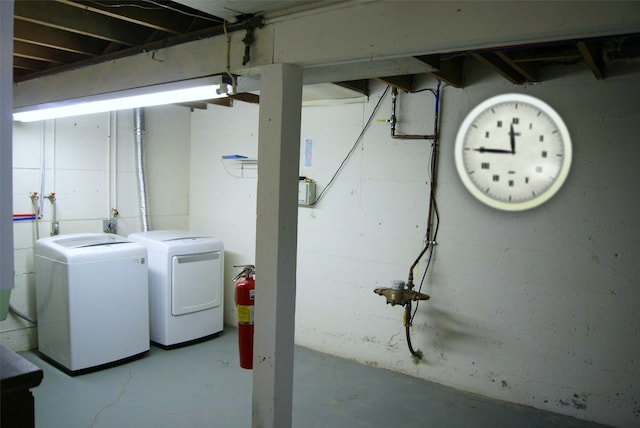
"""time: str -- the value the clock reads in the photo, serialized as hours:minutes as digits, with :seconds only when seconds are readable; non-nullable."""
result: 11:45
